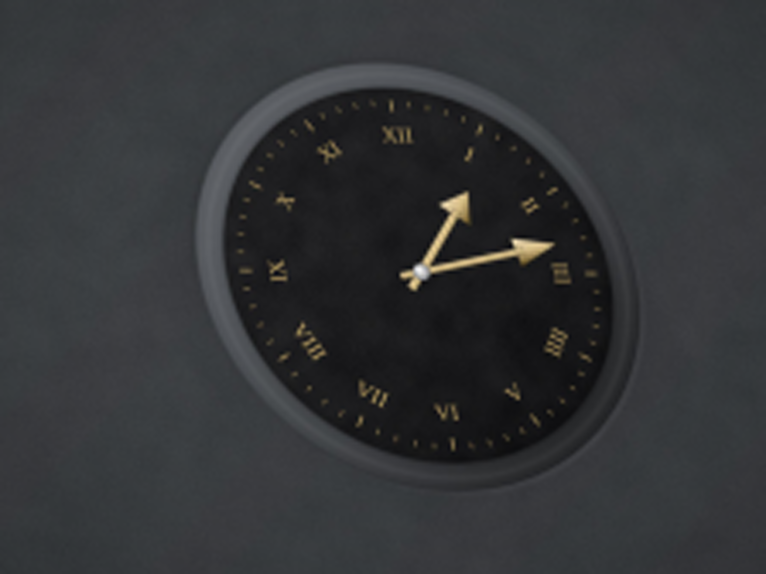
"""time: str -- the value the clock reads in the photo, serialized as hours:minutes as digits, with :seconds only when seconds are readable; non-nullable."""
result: 1:13
